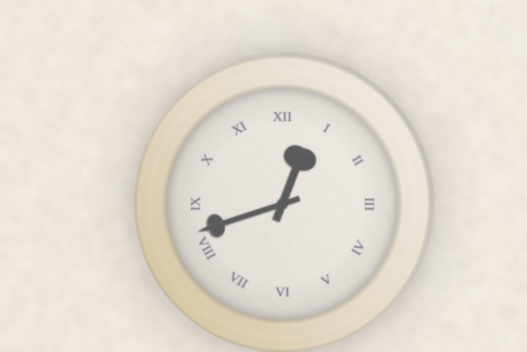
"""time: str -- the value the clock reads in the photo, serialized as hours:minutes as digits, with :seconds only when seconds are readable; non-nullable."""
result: 12:42
